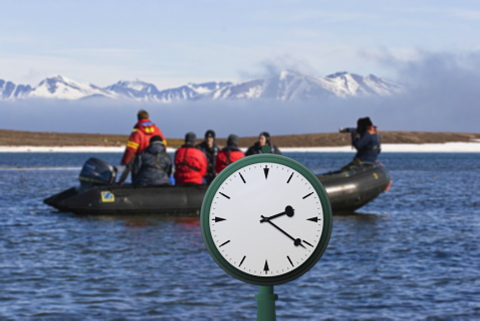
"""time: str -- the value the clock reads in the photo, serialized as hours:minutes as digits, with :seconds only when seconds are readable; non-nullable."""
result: 2:21
